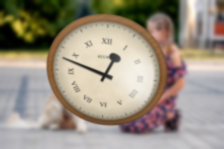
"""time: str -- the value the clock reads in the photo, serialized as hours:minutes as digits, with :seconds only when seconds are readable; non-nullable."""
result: 12:48
